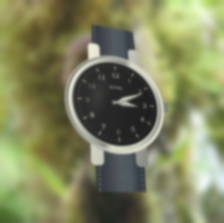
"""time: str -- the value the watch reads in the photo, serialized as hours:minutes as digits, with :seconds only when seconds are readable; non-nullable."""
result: 3:11
